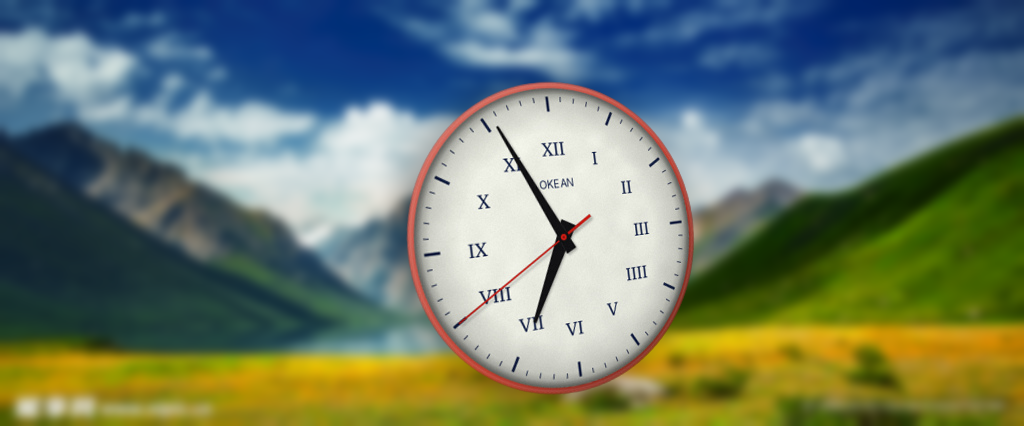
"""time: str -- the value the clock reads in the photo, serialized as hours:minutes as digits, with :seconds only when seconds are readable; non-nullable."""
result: 6:55:40
